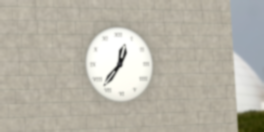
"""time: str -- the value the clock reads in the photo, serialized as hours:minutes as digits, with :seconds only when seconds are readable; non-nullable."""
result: 12:37
